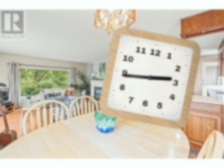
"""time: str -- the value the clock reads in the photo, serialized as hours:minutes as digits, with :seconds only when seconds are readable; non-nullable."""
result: 2:44
